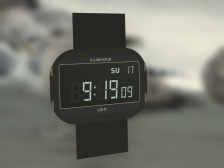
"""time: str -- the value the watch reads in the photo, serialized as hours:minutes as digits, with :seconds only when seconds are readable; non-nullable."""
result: 9:19:09
